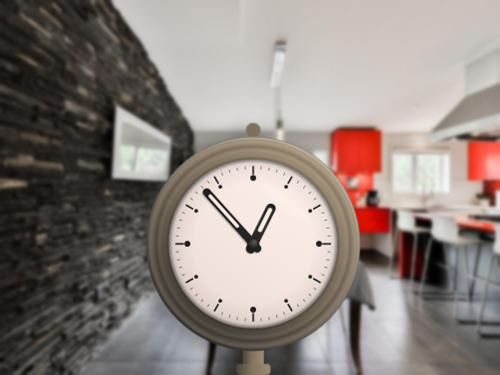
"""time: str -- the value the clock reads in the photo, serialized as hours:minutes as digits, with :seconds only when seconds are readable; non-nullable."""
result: 12:53
